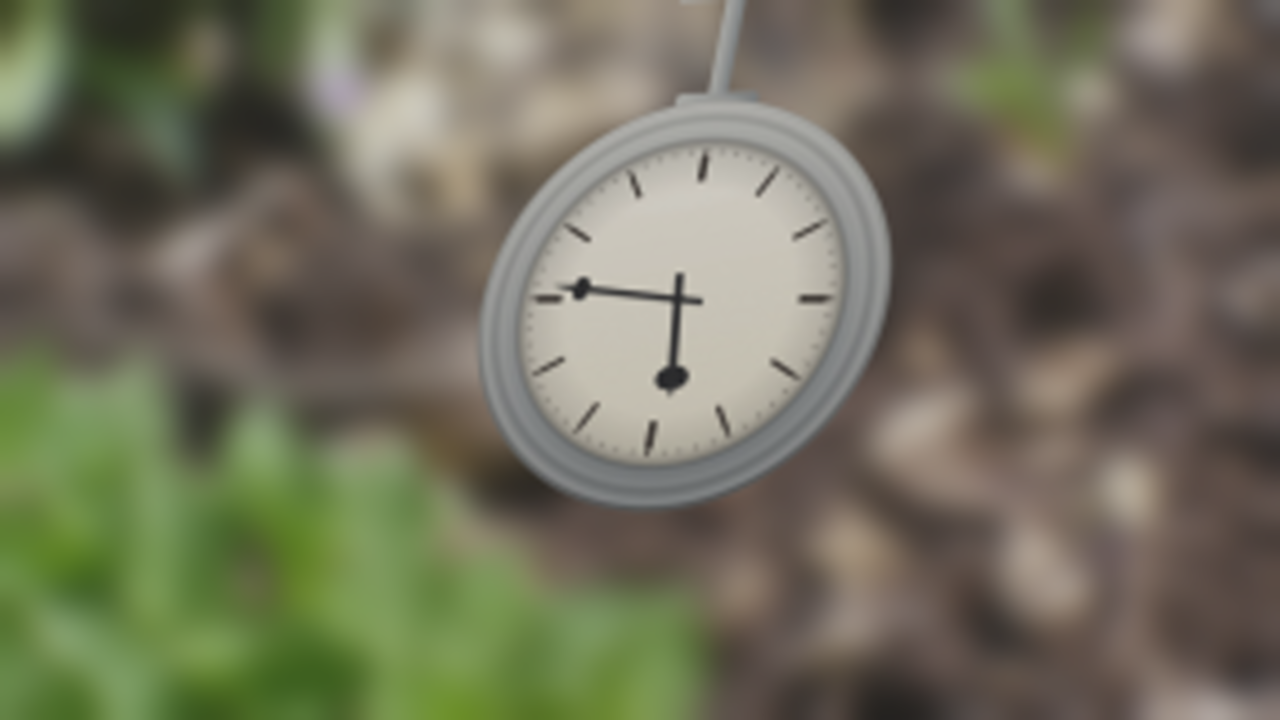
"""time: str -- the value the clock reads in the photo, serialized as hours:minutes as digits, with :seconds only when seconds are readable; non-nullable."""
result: 5:46
